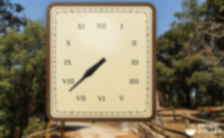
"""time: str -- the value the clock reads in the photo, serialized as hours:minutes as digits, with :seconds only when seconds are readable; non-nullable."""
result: 7:38
